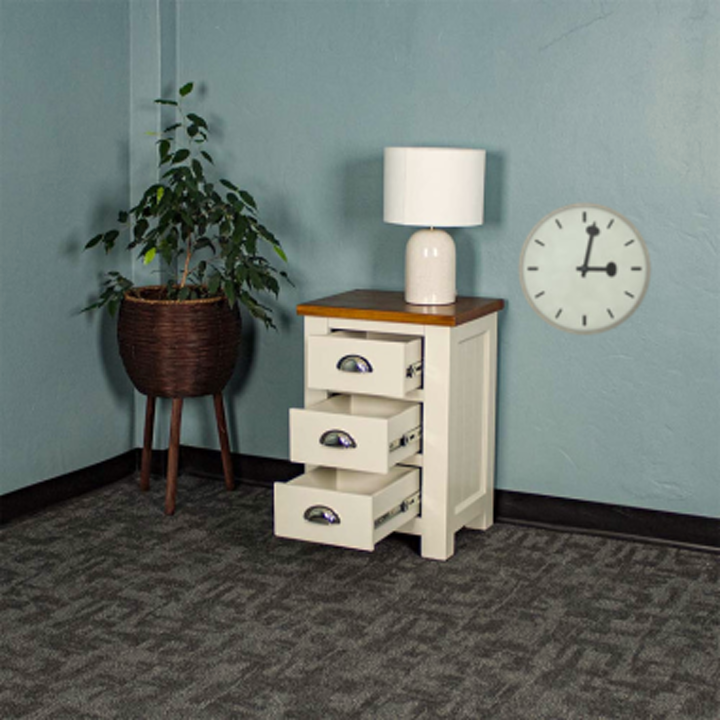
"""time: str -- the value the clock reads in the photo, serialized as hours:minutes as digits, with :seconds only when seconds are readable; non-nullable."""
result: 3:02
